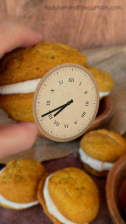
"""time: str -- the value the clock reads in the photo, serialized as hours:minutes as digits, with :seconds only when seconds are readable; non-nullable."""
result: 7:41
